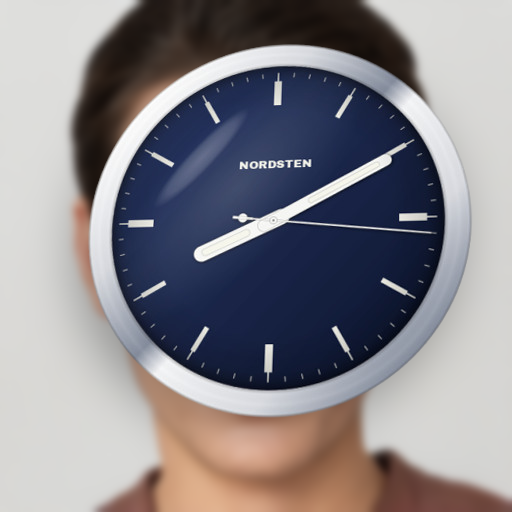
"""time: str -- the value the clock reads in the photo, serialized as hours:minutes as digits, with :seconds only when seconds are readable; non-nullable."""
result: 8:10:16
